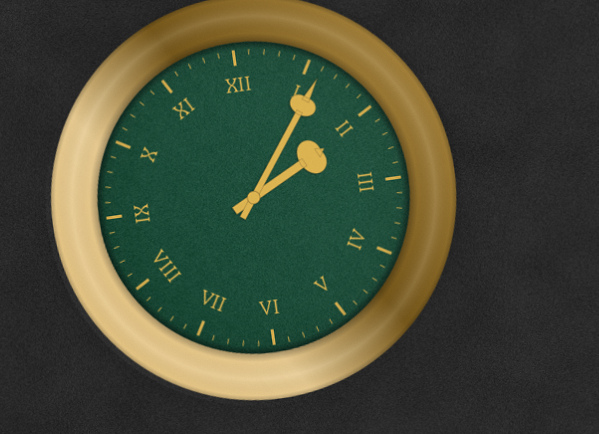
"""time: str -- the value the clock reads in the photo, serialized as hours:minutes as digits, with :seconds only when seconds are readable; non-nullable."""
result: 2:06
